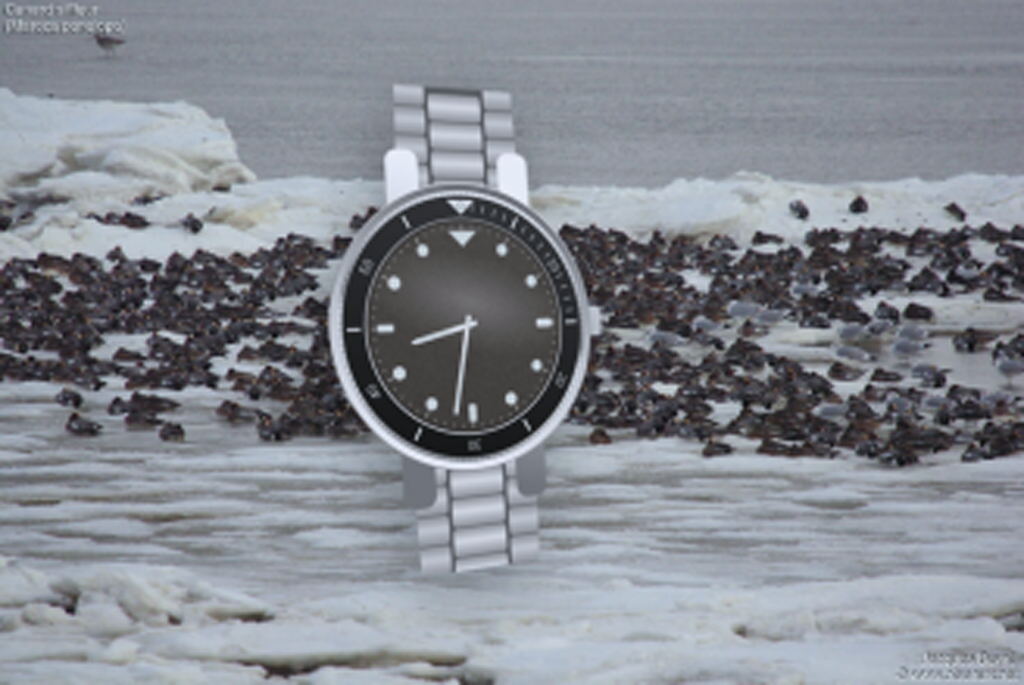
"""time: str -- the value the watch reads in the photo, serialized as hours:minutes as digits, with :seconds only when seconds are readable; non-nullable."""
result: 8:32
